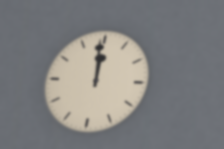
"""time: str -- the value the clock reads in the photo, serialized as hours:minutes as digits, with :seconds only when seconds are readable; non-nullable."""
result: 11:59
